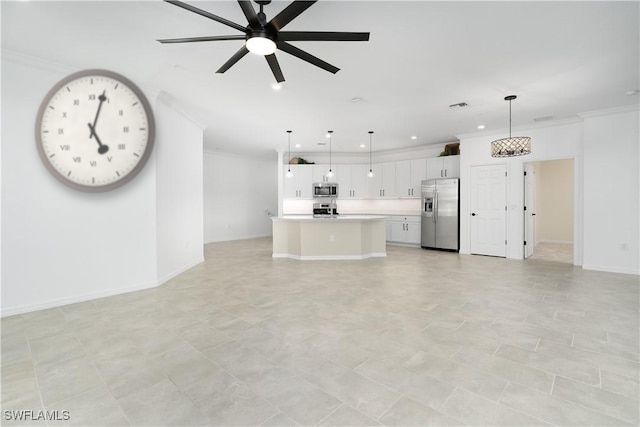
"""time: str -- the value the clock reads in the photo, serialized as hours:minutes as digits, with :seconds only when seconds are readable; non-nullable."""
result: 5:03
